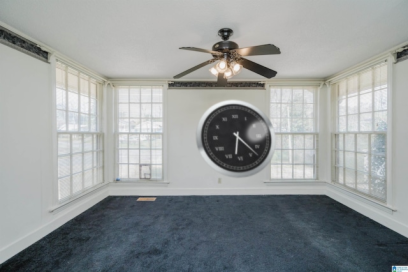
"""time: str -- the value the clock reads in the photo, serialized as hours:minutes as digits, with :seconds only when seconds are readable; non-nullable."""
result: 6:23
